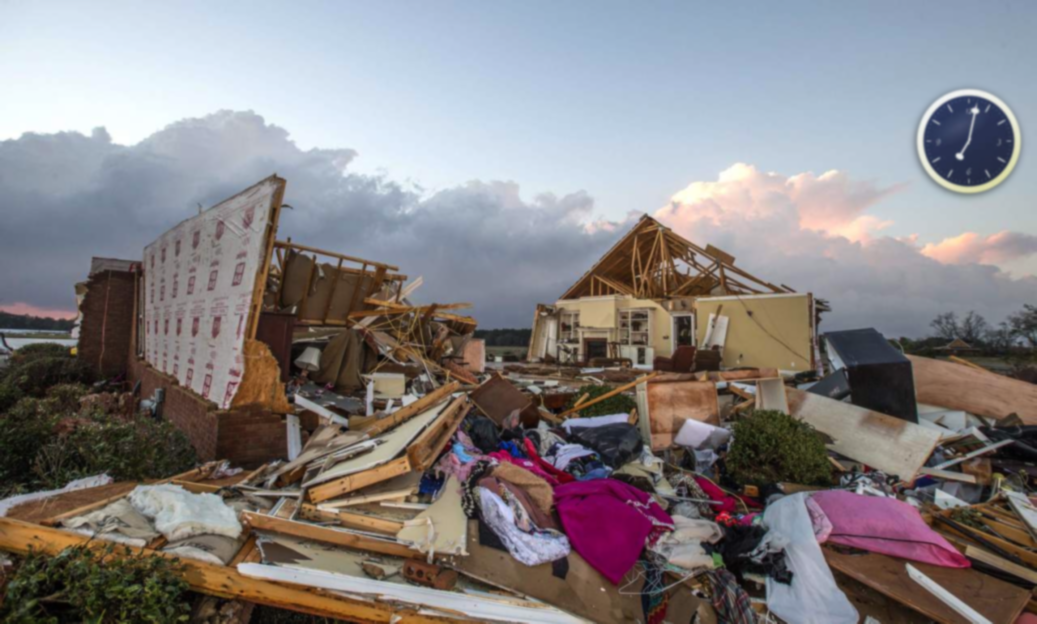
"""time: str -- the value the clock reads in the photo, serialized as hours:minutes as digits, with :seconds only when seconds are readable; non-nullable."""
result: 7:02
